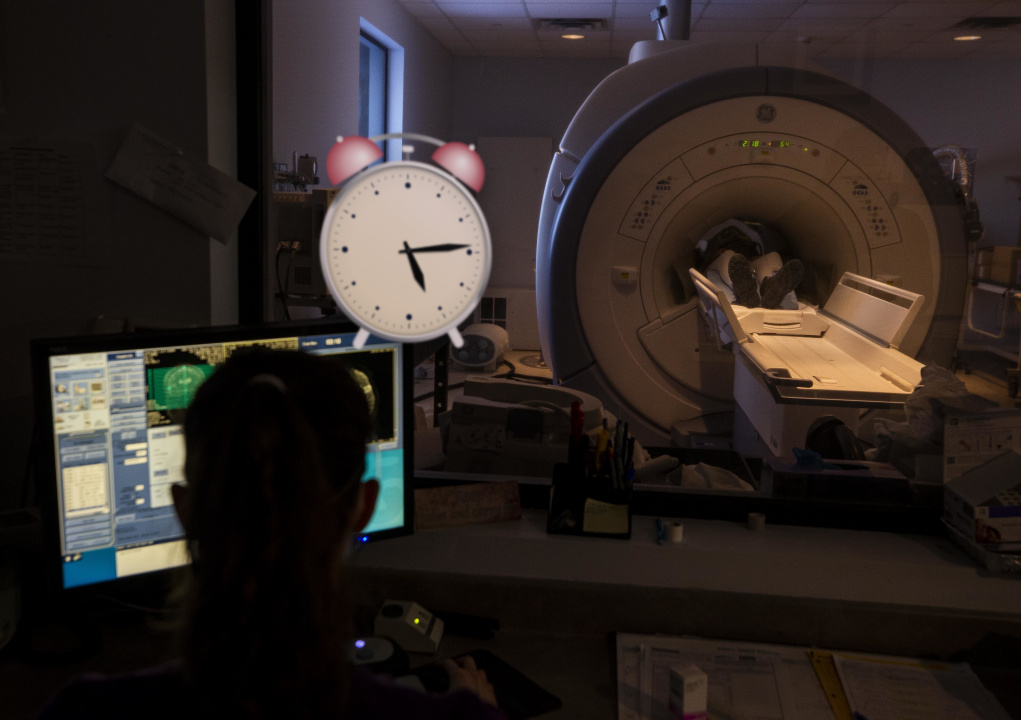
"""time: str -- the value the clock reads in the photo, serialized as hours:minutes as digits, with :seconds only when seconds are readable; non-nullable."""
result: 5:14
